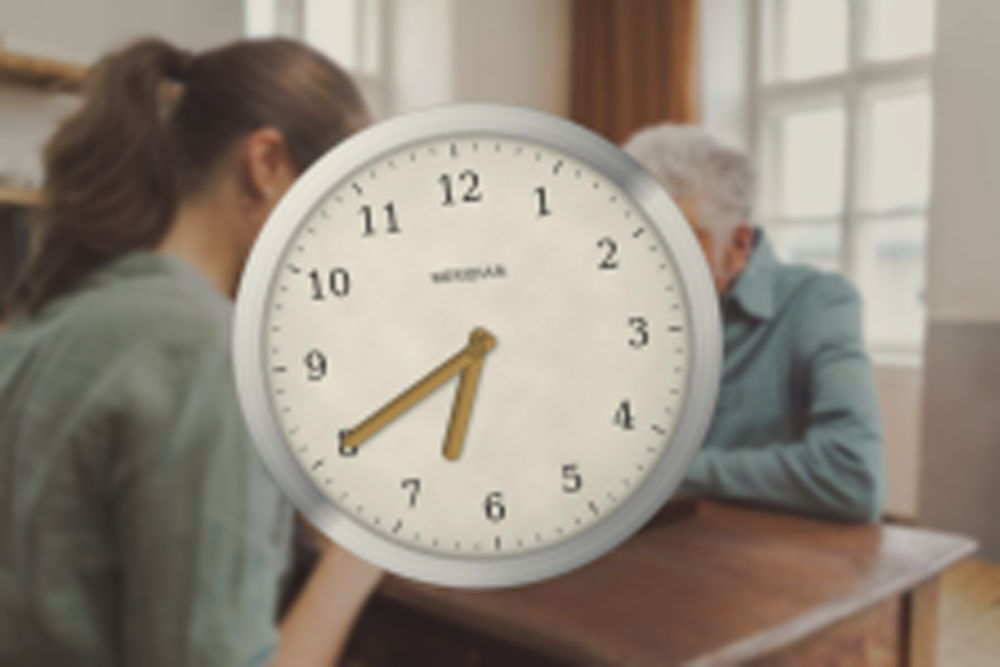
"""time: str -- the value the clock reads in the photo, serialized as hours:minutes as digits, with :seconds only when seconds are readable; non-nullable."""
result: 6:40
